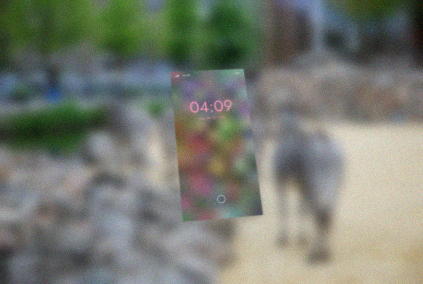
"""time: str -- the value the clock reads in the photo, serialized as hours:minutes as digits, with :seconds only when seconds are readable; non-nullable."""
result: 4:09
